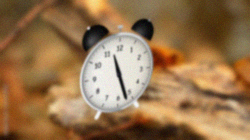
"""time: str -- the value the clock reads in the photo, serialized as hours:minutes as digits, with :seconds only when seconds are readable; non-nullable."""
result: 11:27
